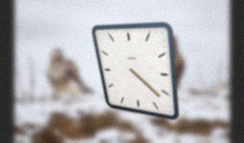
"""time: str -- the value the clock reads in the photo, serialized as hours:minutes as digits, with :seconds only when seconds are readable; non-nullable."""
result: 4:22
